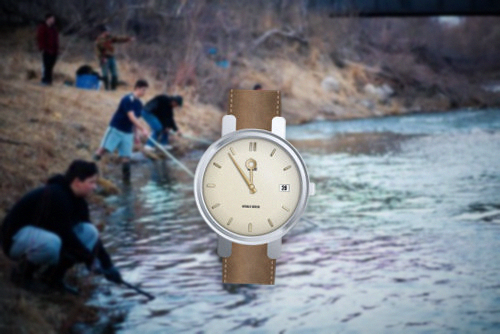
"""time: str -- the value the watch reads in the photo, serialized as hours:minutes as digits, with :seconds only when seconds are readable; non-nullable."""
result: 11:54
